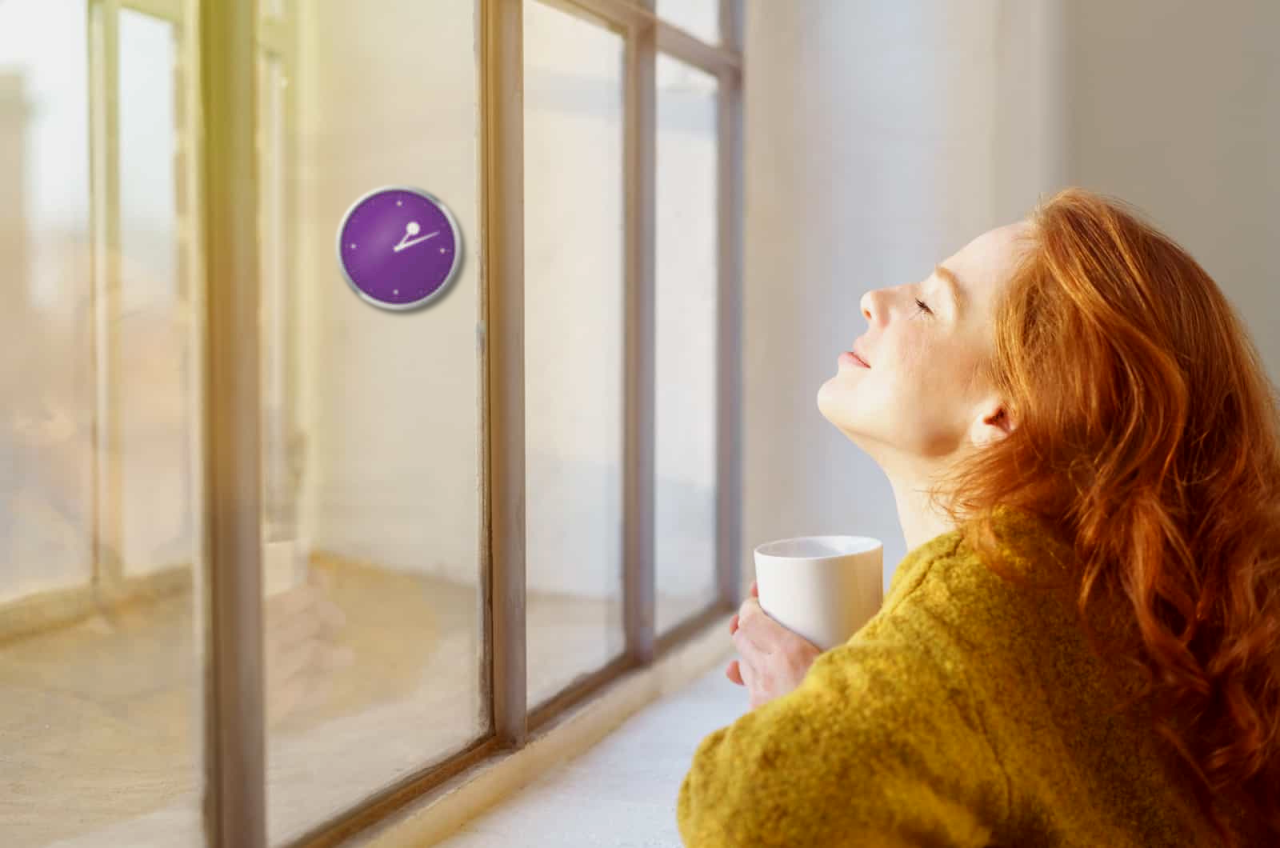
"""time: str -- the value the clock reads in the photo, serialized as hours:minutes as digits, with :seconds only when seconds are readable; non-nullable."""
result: 1:11
